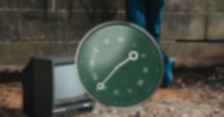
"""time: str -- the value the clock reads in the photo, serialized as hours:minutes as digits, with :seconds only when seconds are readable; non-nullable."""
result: 1:36
